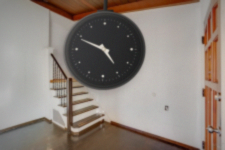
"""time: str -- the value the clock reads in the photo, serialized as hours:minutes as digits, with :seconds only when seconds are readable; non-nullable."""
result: 4:49
